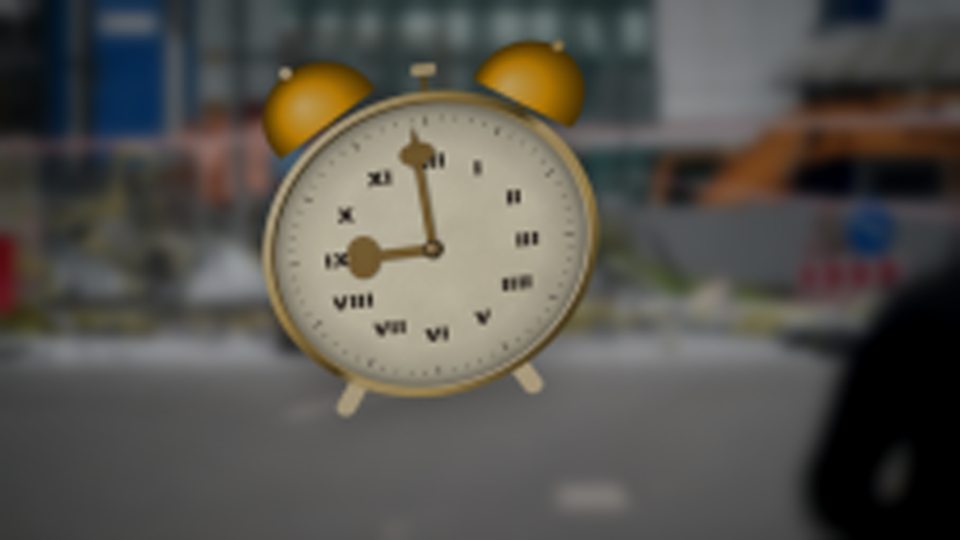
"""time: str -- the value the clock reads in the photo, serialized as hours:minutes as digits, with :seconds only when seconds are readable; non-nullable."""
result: 8:59
